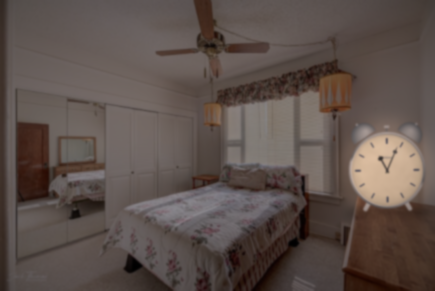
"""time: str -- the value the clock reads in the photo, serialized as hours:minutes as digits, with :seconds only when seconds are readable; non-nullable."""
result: 11:04
